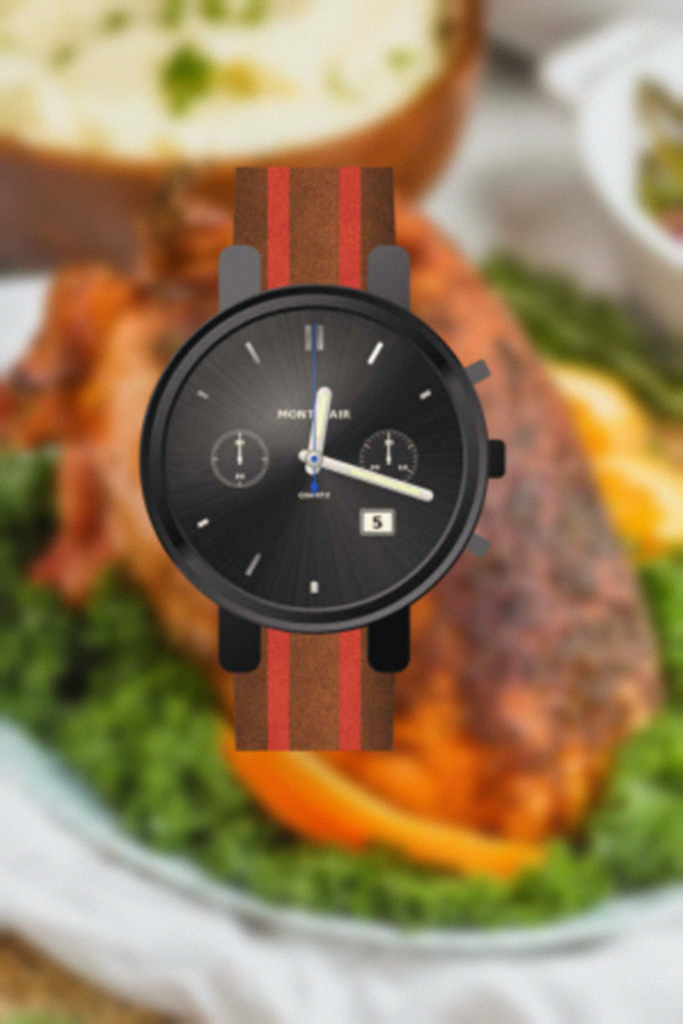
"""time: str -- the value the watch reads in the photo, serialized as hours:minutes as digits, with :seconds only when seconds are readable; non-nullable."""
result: 12:18
